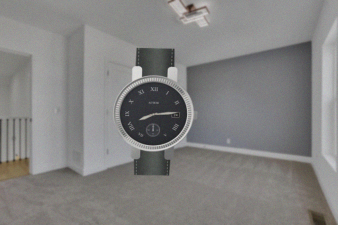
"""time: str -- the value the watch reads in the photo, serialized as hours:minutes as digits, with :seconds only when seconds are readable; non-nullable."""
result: 8:14
